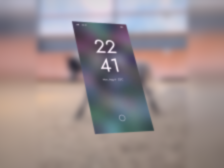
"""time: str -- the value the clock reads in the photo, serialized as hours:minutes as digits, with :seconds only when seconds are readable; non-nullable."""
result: 22:41
